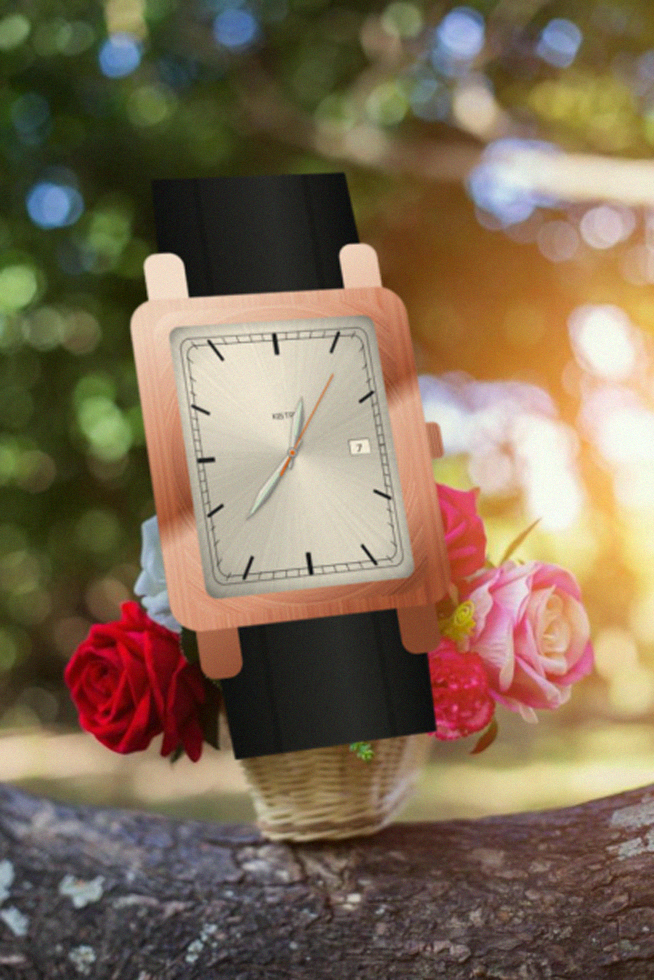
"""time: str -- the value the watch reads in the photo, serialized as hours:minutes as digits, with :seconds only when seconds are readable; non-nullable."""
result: 12:37:06
